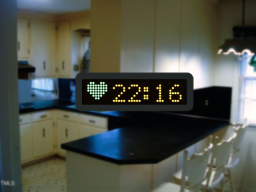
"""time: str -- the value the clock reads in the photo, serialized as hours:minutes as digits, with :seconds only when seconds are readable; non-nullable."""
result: 22:16
